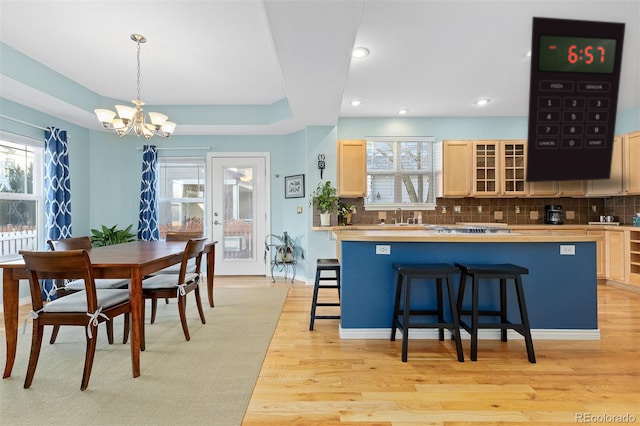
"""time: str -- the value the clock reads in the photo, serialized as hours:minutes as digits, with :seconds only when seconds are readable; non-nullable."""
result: 6:57
